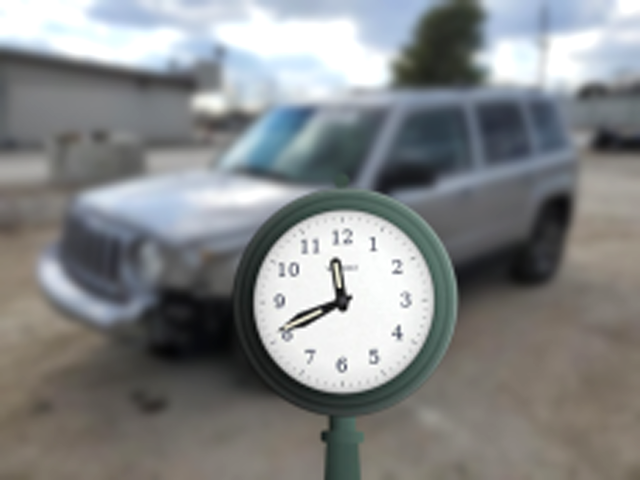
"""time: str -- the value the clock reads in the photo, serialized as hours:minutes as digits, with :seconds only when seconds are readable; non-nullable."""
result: 11:41
